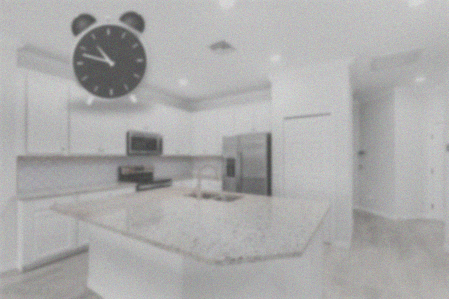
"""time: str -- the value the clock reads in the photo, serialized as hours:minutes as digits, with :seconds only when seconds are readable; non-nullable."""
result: 10:48
